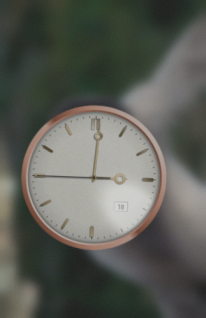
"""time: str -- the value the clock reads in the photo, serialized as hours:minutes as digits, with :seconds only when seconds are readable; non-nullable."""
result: 3:00:45
